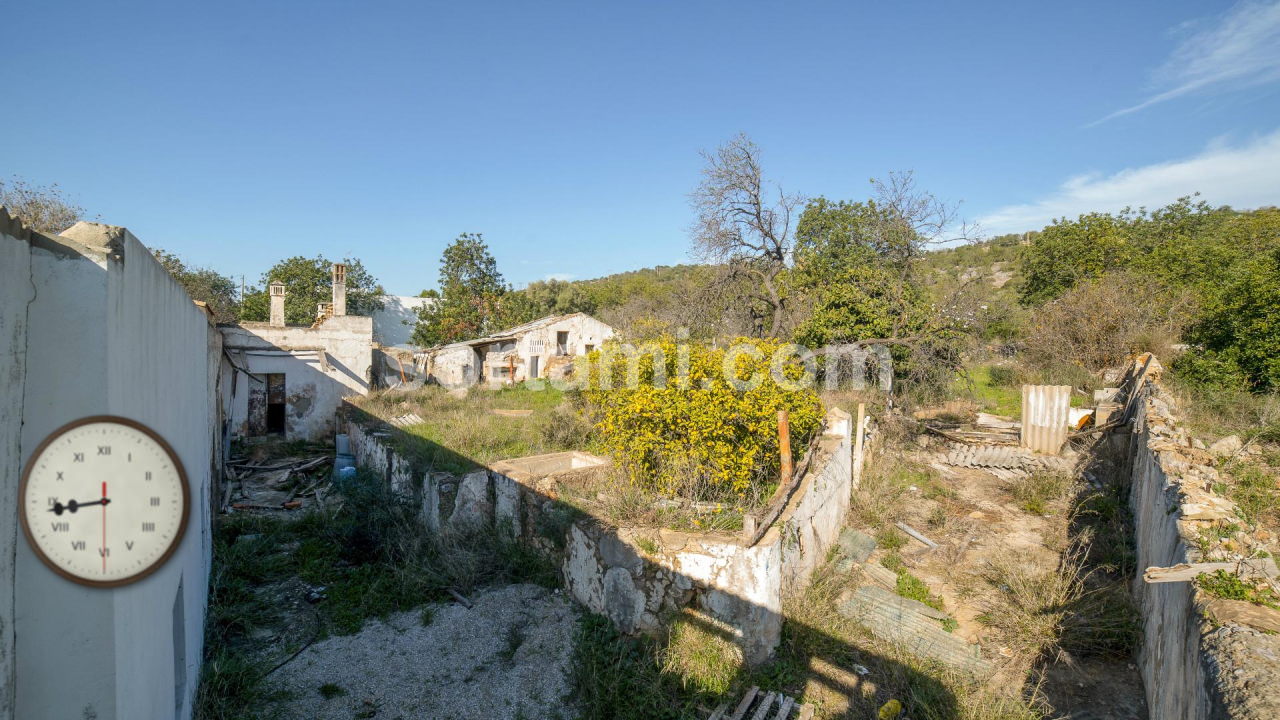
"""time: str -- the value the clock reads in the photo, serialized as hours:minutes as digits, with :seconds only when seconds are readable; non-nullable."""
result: 8:43:30
